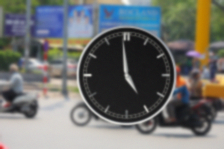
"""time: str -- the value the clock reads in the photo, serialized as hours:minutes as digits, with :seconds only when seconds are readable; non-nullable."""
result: 4:59
